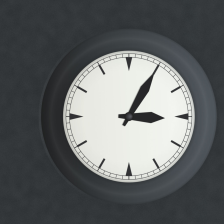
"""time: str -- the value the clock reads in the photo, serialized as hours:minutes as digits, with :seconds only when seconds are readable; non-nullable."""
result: 3:05
